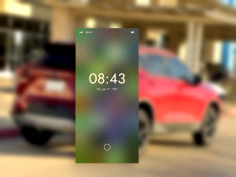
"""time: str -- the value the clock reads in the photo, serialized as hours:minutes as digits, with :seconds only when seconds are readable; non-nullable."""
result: 8:43
